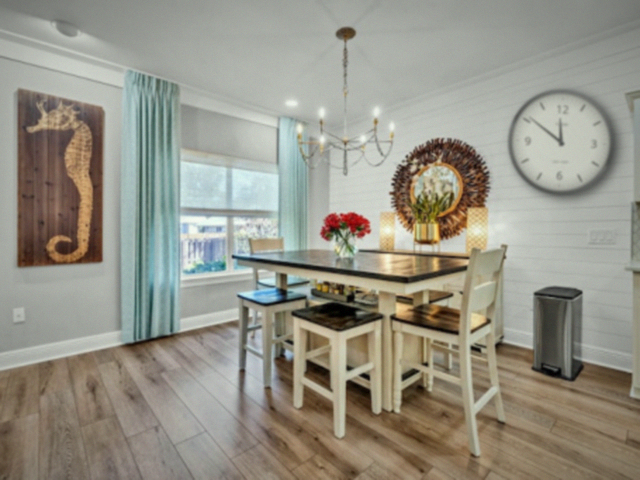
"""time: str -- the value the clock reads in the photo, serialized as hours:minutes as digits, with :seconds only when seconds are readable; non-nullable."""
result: 11:51
